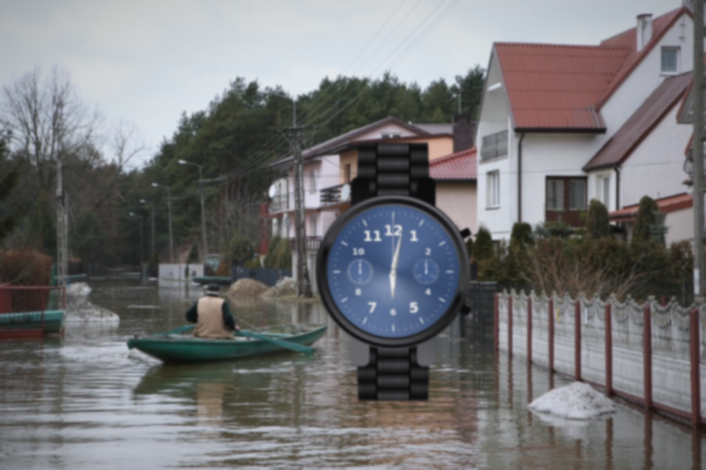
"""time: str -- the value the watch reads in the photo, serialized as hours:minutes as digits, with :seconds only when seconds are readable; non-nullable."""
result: 6:02
